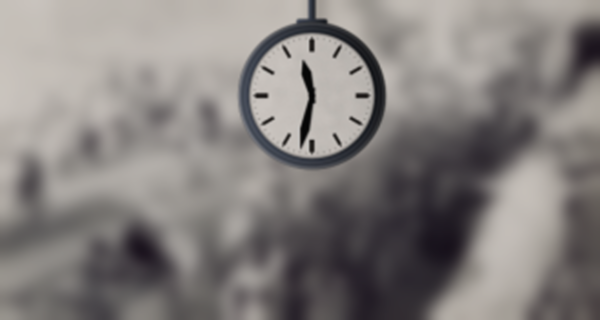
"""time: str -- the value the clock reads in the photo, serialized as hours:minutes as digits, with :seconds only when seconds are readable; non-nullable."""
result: 11:32
